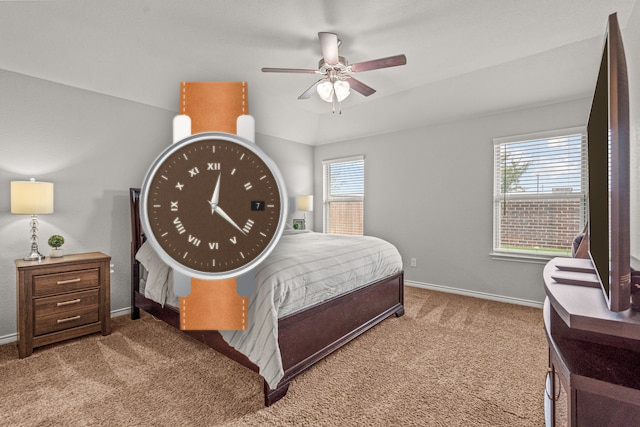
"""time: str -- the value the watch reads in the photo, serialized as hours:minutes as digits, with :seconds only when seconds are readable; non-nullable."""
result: 12:22
